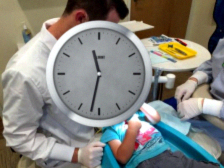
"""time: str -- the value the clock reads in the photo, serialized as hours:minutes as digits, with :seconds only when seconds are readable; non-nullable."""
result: 11:32
